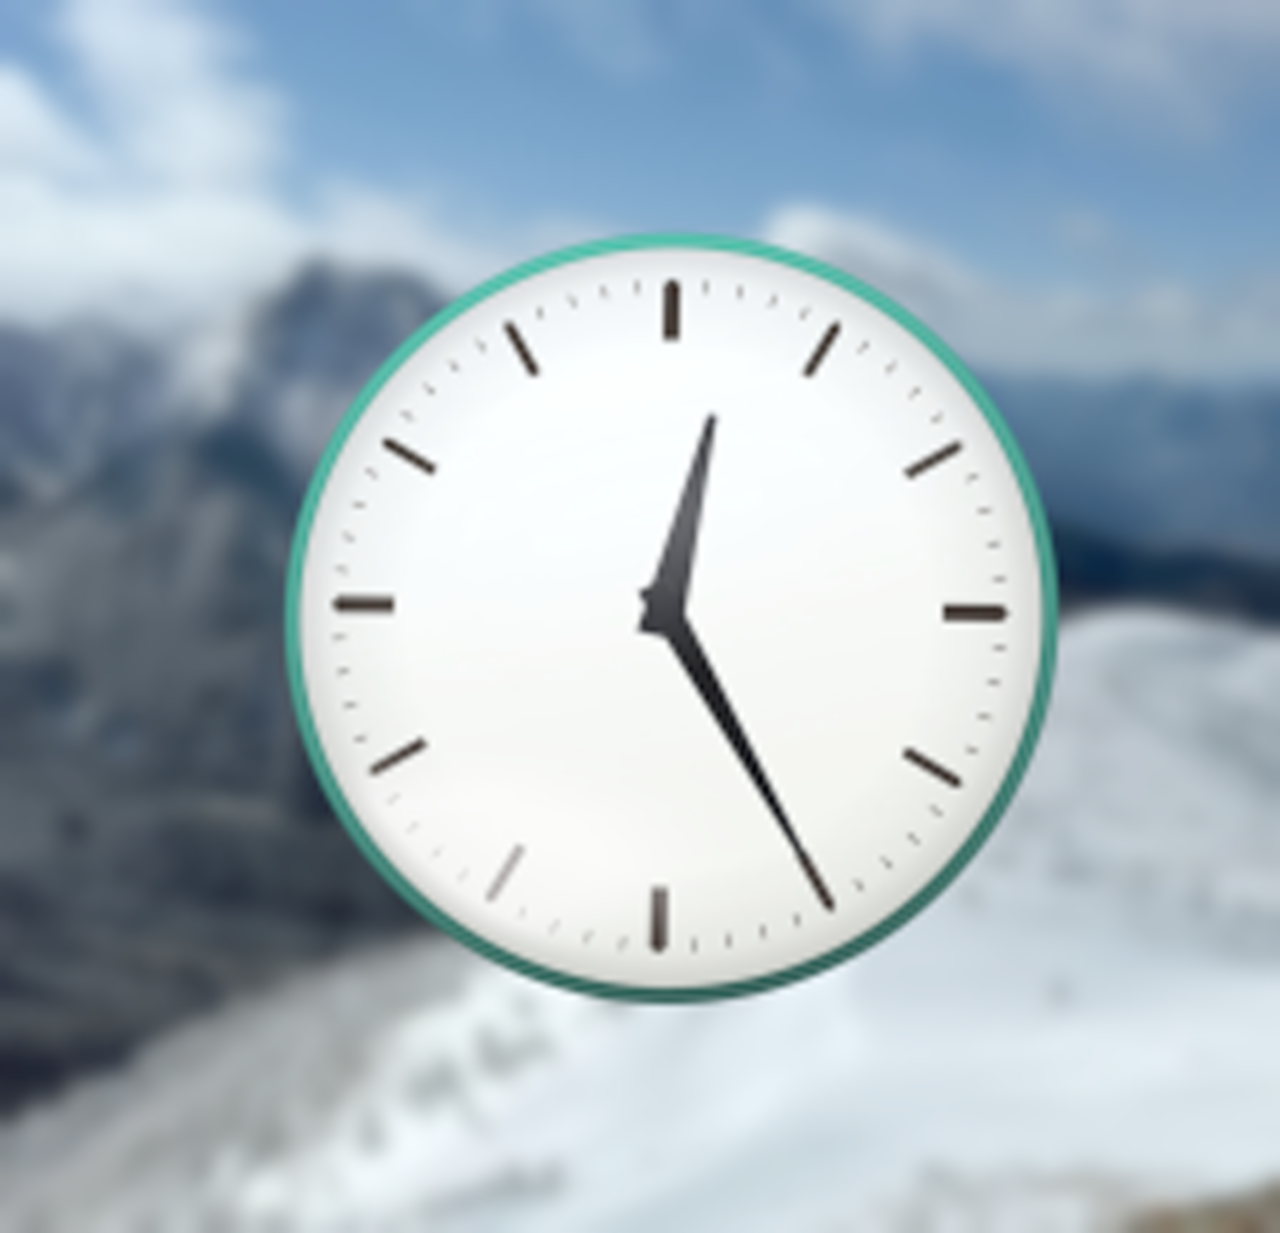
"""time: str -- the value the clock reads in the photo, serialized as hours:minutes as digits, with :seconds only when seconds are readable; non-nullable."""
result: 12:25
